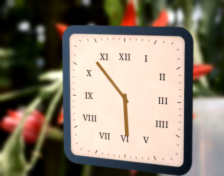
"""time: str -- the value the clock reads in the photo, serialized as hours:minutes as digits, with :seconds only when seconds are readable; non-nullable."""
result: 5:53
